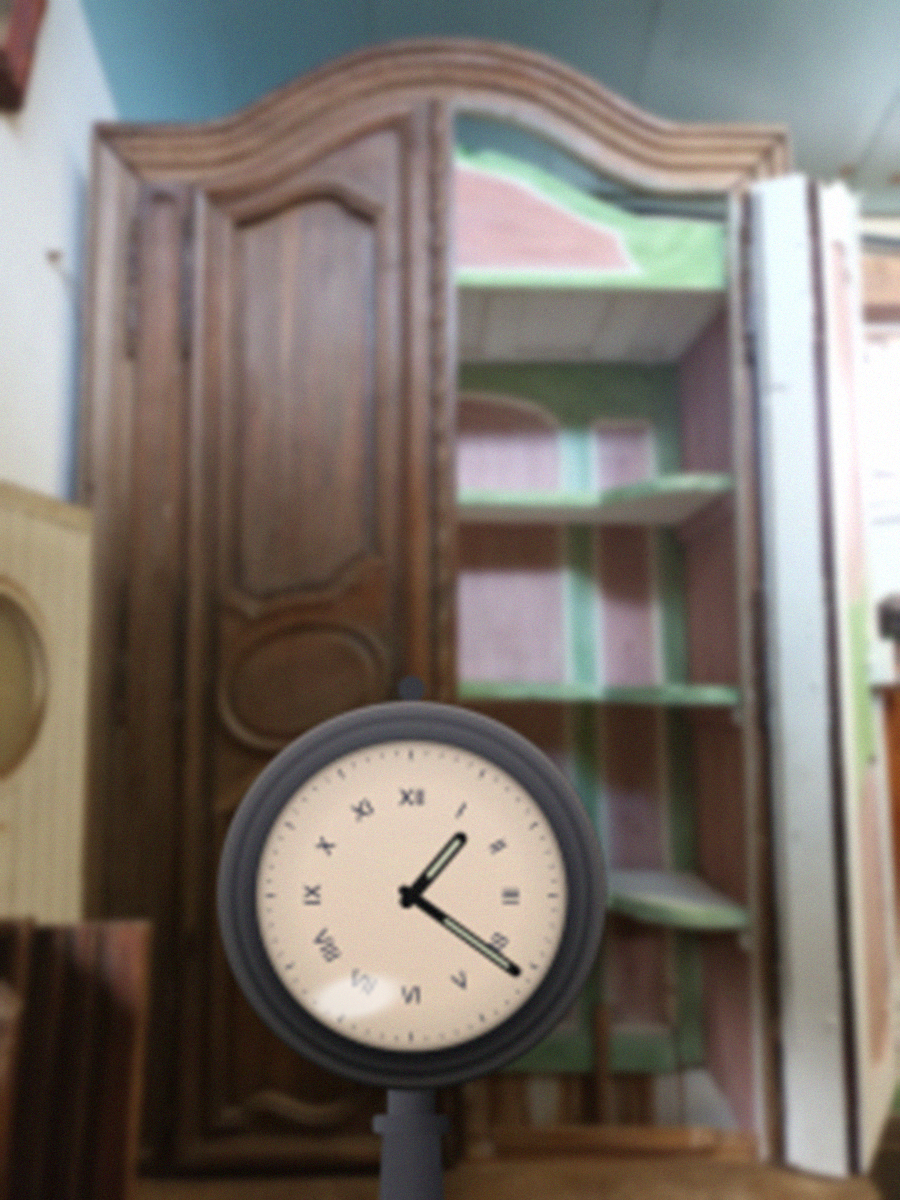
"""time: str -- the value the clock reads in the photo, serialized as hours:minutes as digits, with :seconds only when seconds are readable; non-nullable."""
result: 1:21
